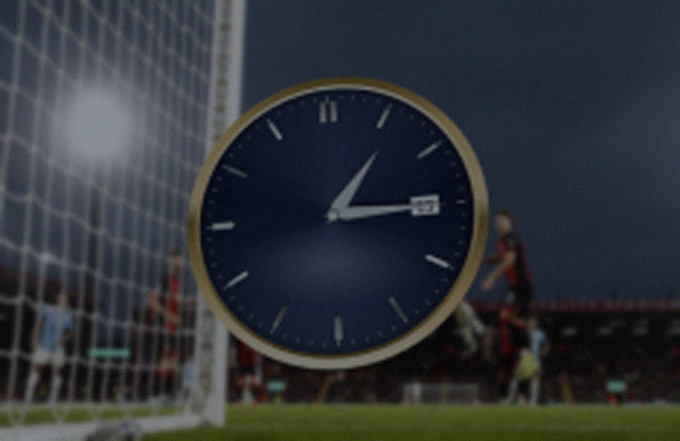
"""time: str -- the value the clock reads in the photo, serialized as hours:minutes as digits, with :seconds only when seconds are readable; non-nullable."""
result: 1:15
